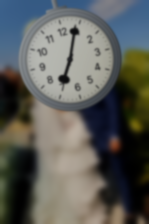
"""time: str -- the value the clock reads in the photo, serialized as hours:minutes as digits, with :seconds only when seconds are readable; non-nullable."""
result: 7:04
